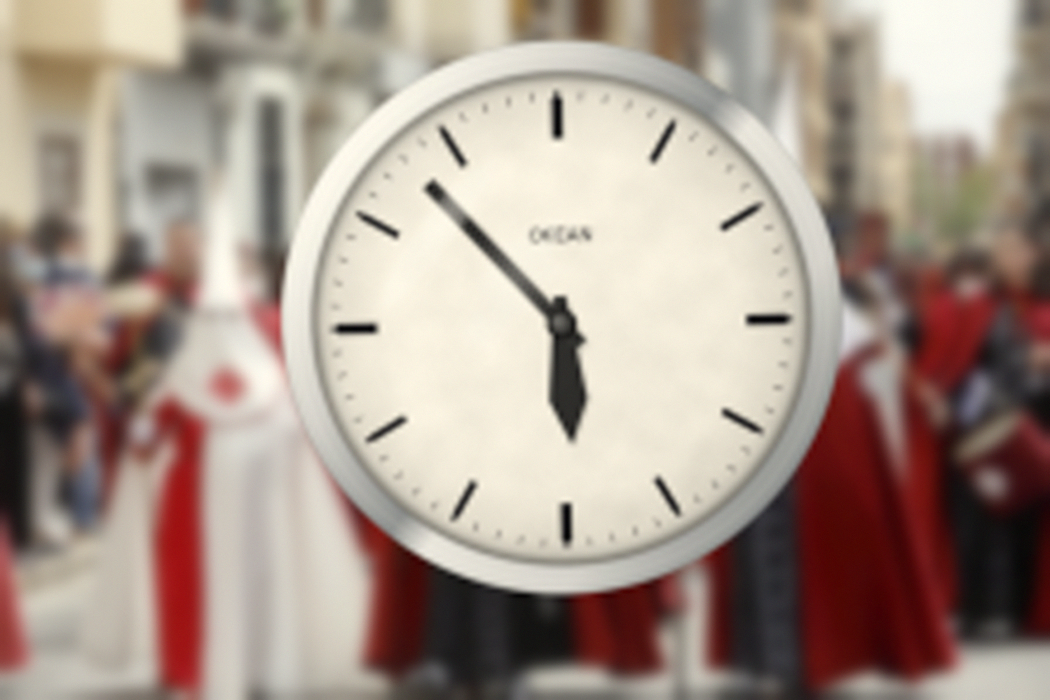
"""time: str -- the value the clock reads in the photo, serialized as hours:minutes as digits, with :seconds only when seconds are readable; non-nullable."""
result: 5:53
